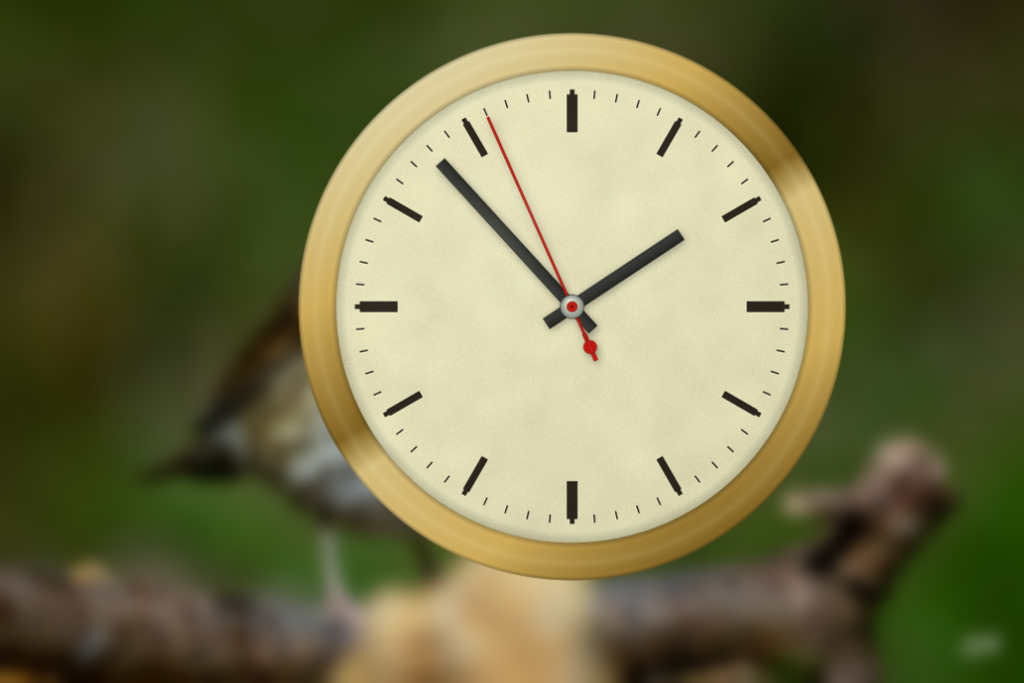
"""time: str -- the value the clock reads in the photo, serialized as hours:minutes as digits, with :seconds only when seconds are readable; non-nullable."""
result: 1:52:56
